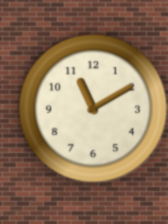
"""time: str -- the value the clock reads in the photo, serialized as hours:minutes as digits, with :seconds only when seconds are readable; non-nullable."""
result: 11:10
